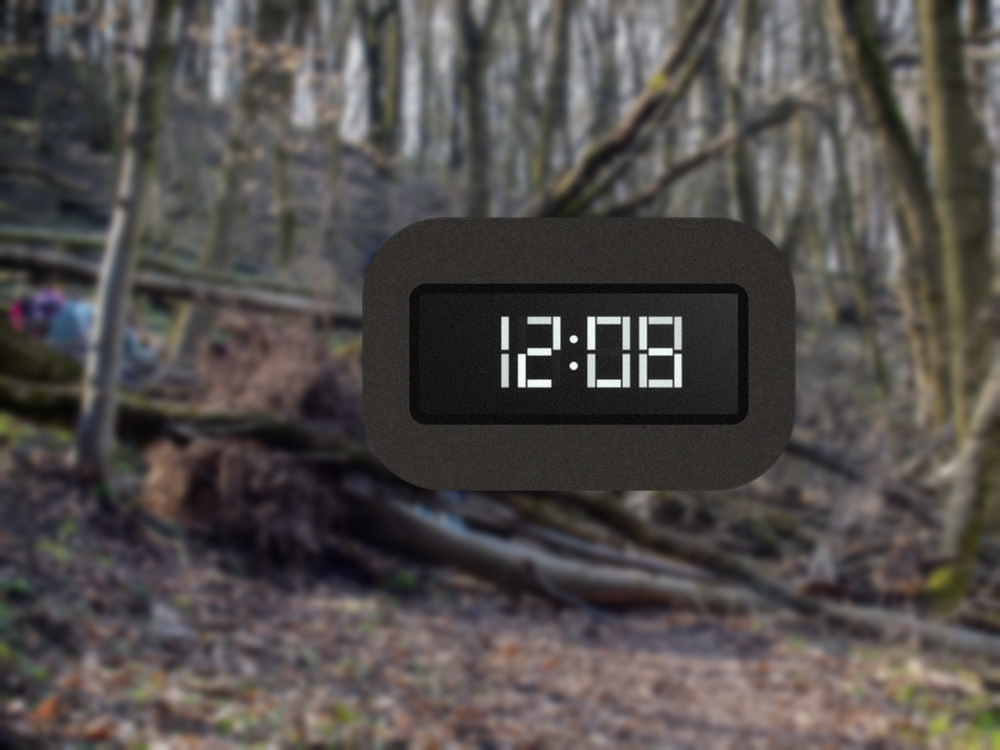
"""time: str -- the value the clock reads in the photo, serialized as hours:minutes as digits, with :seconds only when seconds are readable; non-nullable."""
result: 12:08
